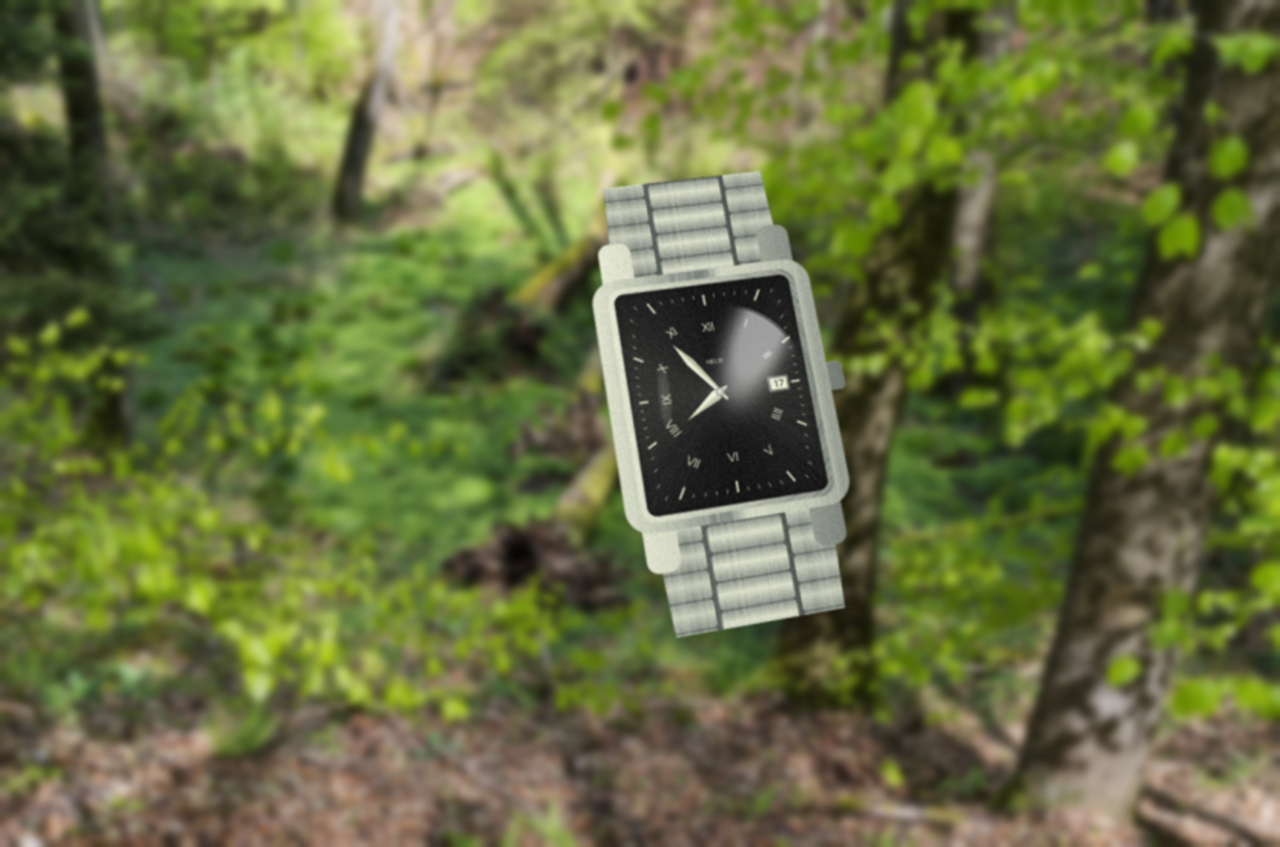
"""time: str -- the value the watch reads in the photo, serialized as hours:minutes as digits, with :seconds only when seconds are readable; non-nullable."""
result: 7:54
